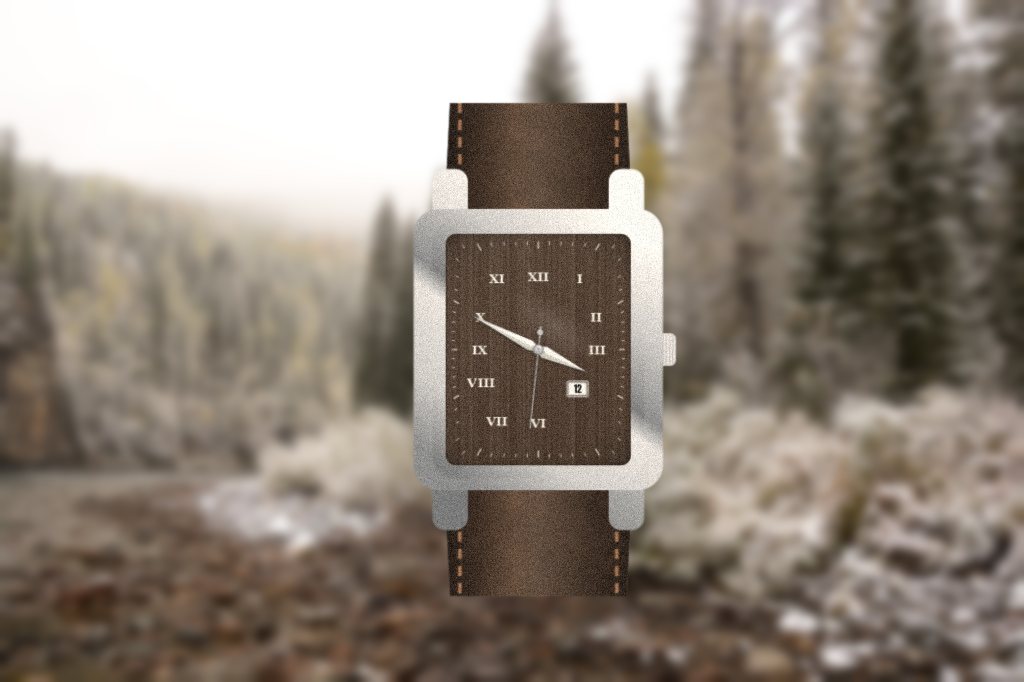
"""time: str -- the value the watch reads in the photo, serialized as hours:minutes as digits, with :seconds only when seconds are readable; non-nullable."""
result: 3:49:31
